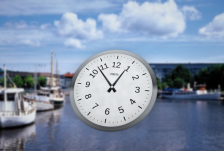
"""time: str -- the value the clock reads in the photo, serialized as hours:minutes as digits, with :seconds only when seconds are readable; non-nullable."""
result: 12:53
